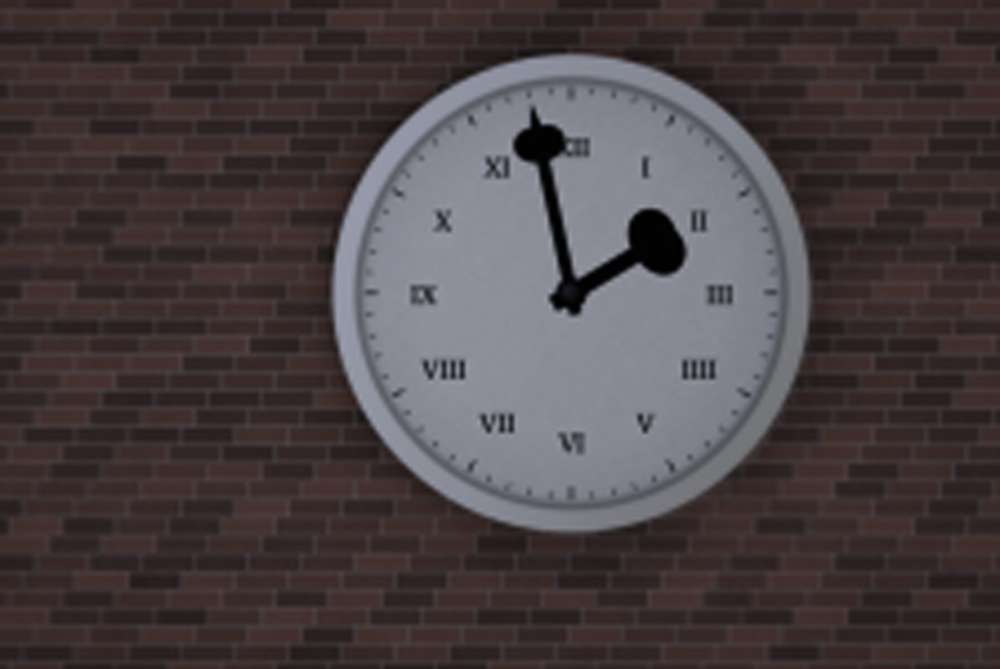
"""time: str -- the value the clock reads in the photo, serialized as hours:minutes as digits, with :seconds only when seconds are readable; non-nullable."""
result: 1:58
